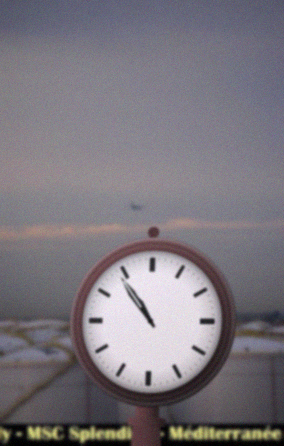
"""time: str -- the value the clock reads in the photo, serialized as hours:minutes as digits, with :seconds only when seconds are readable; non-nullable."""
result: 10:54
